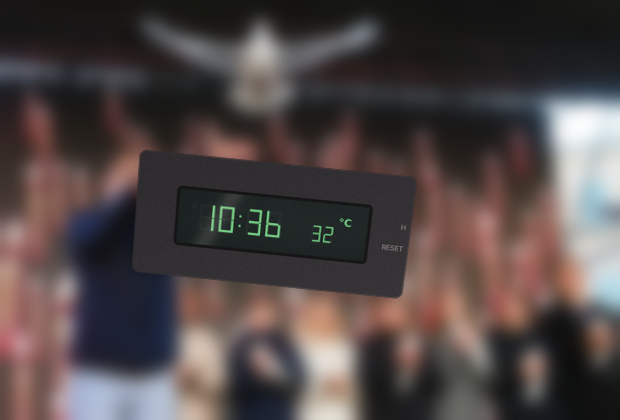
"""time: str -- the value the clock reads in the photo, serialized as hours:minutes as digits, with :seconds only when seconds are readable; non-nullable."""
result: 10:36
